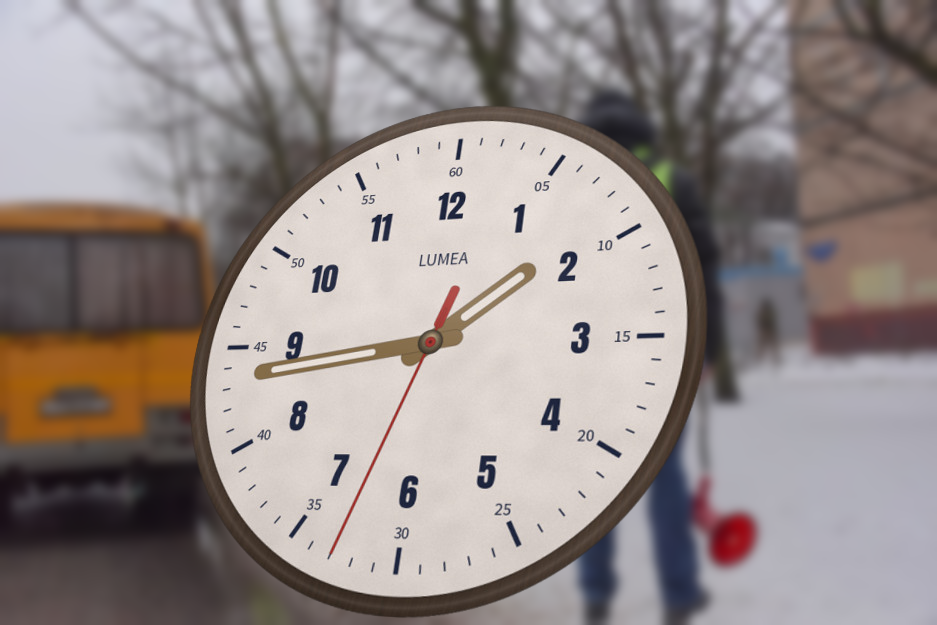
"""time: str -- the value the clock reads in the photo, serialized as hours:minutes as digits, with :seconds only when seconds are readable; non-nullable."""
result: 1:43:33
